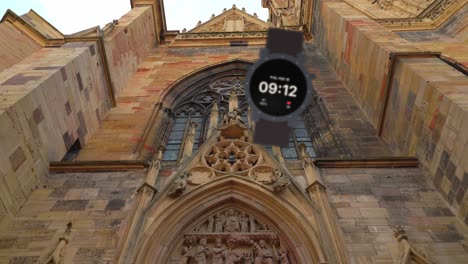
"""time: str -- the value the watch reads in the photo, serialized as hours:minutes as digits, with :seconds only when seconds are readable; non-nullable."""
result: 9:12
